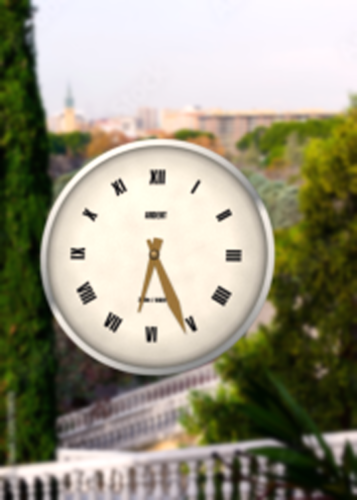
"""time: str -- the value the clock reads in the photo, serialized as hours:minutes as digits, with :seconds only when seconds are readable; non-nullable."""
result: 6:26
